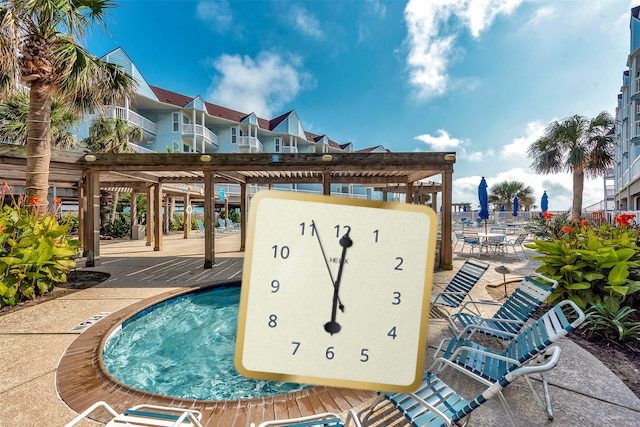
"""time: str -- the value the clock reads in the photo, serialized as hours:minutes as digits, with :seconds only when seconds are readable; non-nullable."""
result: 6:00:56
